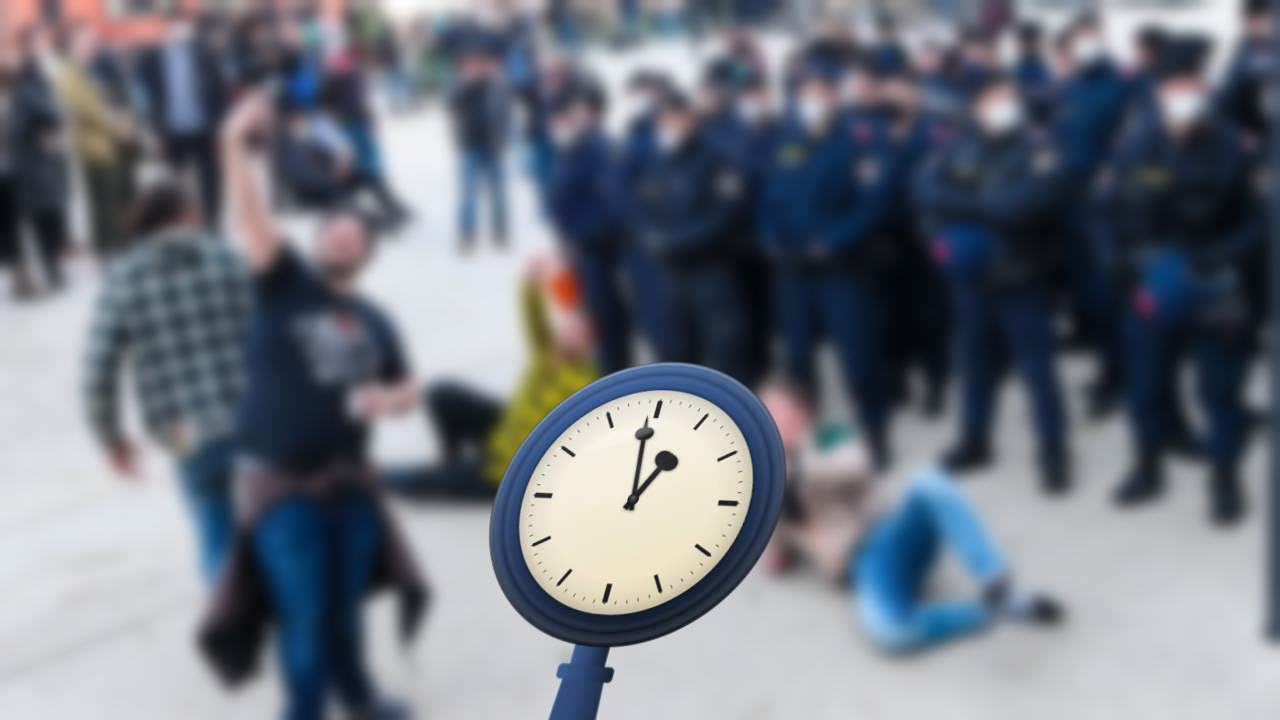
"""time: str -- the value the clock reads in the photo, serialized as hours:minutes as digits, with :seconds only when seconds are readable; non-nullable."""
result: 12:59
